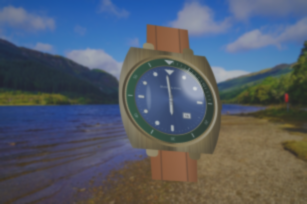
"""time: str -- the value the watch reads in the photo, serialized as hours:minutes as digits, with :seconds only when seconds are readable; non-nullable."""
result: 5:59
